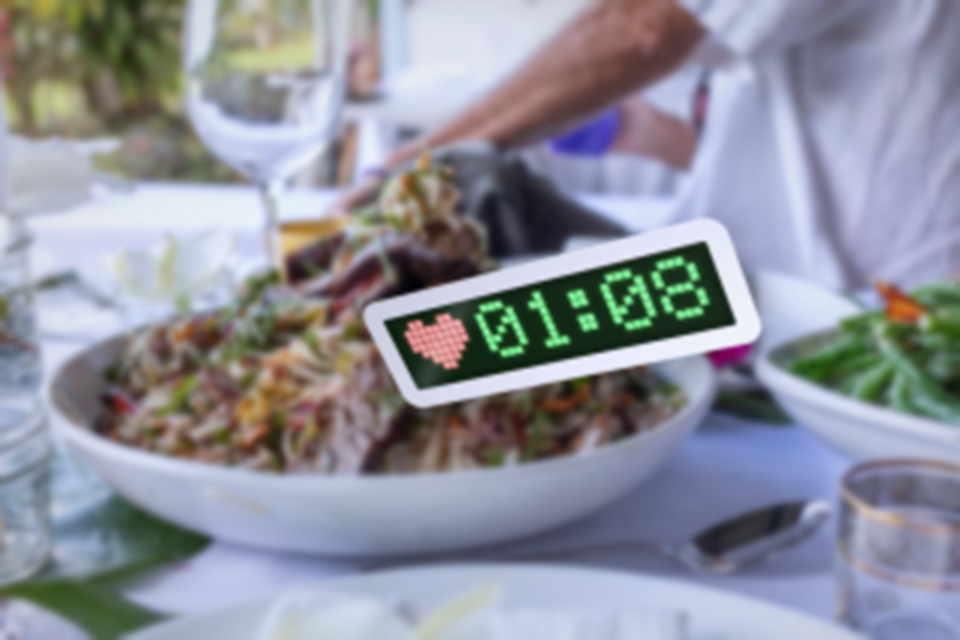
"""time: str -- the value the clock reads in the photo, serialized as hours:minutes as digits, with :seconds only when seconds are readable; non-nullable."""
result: 1:08
